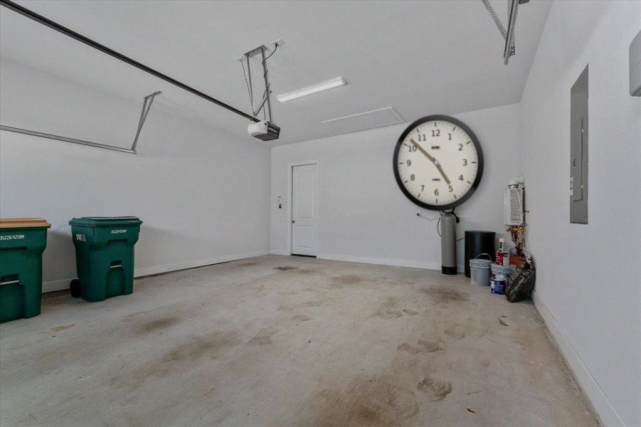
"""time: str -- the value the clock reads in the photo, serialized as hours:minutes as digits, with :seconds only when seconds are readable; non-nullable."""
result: 4:52
